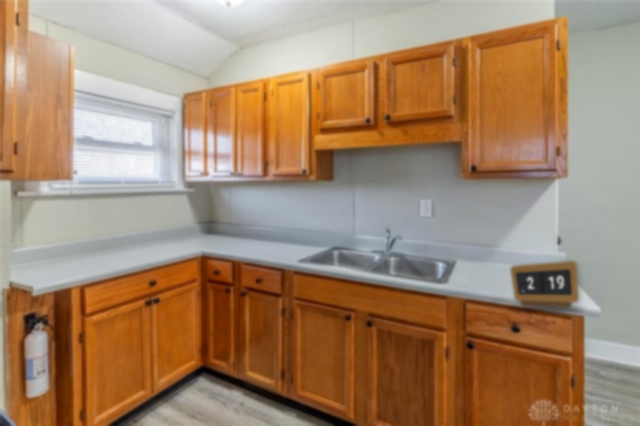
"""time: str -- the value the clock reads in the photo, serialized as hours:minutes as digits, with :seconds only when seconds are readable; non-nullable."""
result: 2:19
